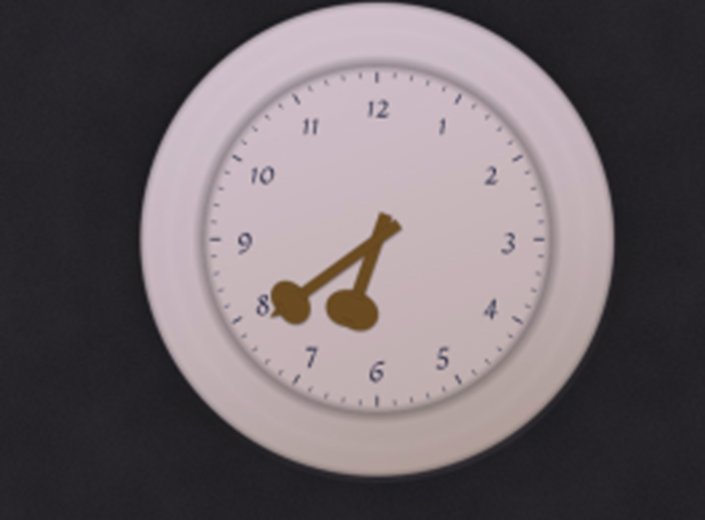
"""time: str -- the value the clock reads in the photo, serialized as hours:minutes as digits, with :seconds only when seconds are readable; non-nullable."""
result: 6:39
